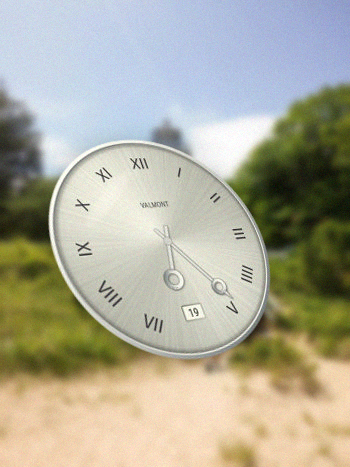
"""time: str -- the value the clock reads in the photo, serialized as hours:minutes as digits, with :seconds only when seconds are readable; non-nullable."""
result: 6:24
